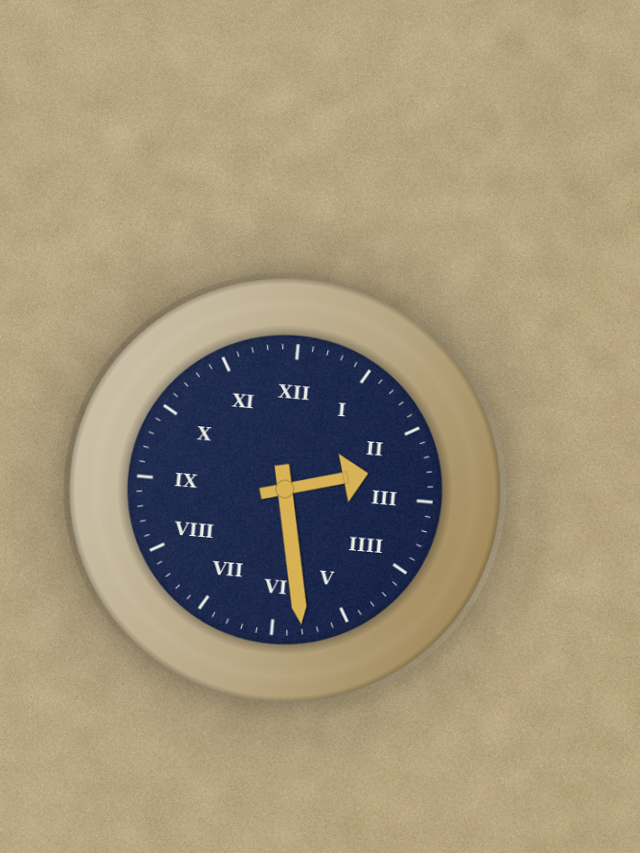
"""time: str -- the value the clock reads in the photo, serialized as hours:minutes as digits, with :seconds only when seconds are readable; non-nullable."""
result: 2:28
